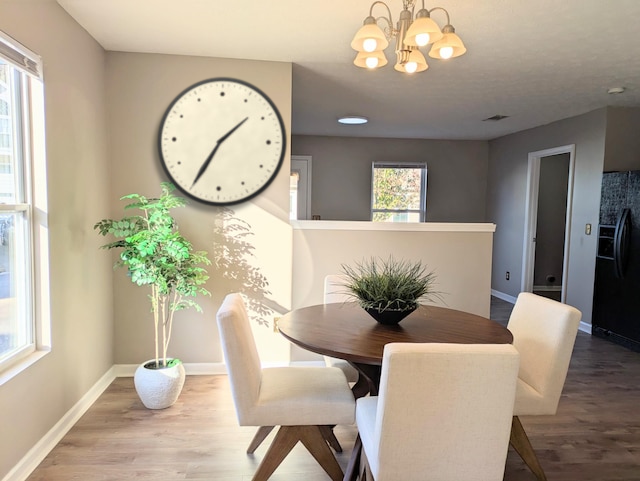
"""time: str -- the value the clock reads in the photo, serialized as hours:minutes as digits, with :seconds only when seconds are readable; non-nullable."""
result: 1:35
